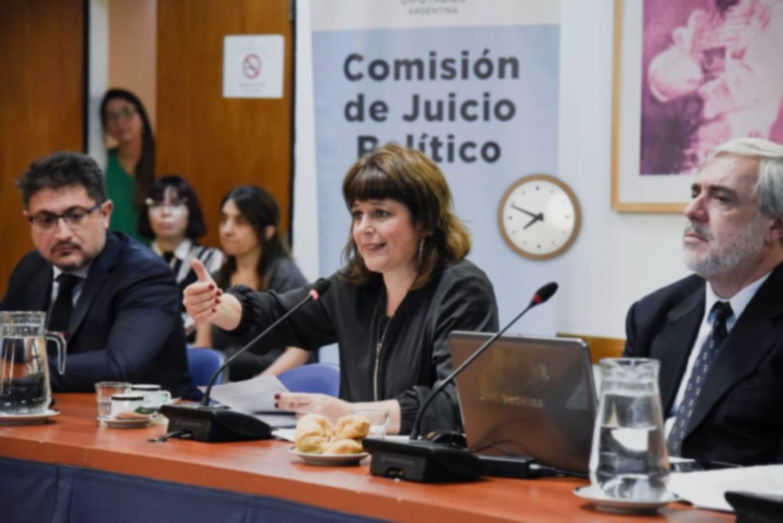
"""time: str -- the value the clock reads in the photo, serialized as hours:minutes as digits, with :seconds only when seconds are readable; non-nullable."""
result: 7:49
